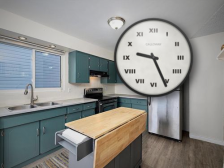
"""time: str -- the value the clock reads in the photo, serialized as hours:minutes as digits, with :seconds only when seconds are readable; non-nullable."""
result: 9:26
